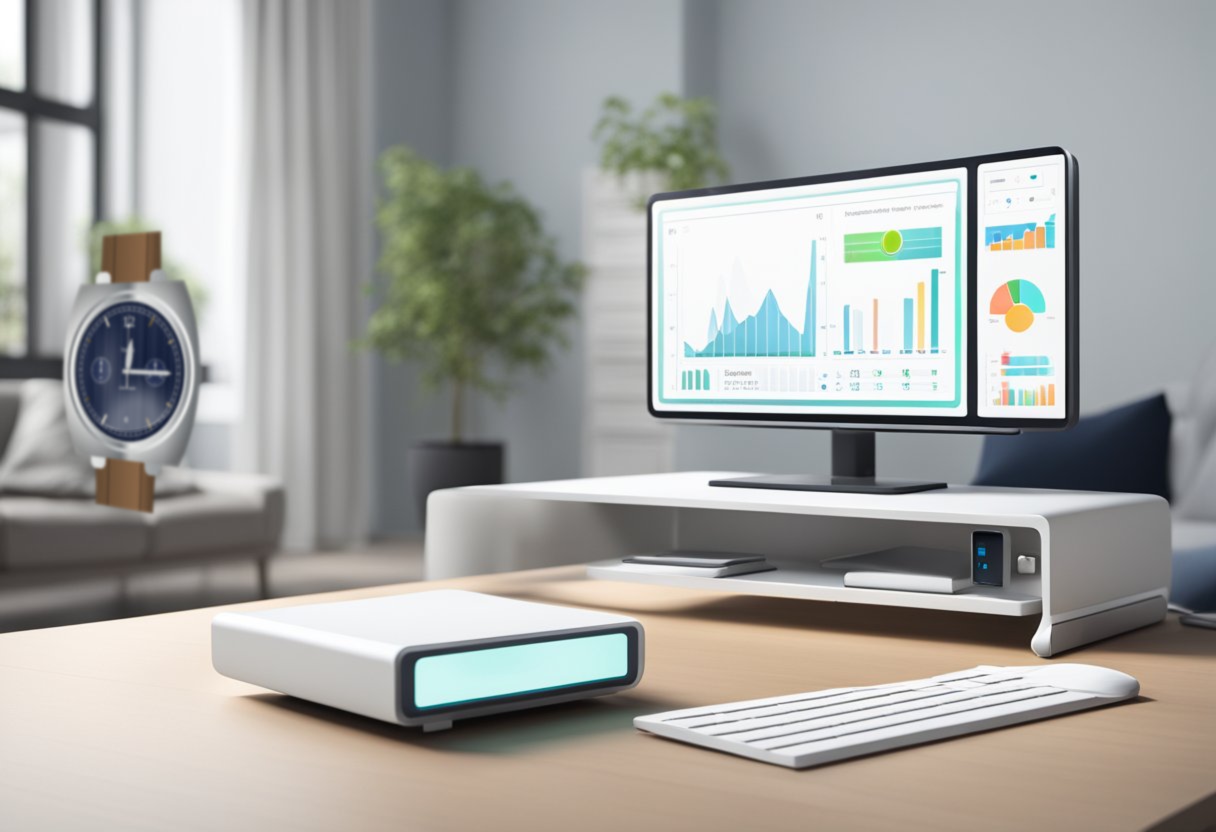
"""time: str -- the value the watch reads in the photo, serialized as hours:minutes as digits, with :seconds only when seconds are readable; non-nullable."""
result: 12:15
